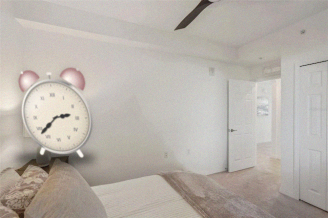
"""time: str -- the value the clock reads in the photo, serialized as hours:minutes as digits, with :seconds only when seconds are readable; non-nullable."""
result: 2:38
